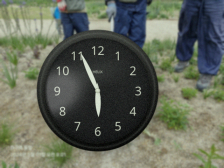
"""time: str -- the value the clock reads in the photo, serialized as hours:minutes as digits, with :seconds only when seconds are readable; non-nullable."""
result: 5:56
